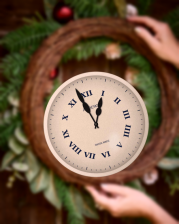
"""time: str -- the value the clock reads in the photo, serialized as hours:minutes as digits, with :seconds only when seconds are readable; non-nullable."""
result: 12:58
